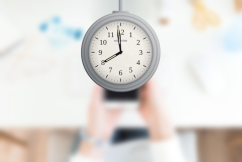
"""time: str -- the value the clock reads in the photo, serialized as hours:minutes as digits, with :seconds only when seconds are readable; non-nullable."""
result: 7:59
